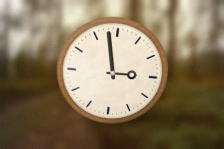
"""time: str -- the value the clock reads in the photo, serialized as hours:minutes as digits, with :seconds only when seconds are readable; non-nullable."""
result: 2:58
